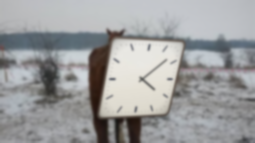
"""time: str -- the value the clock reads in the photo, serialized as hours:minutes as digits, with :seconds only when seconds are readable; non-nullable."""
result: 4:08
